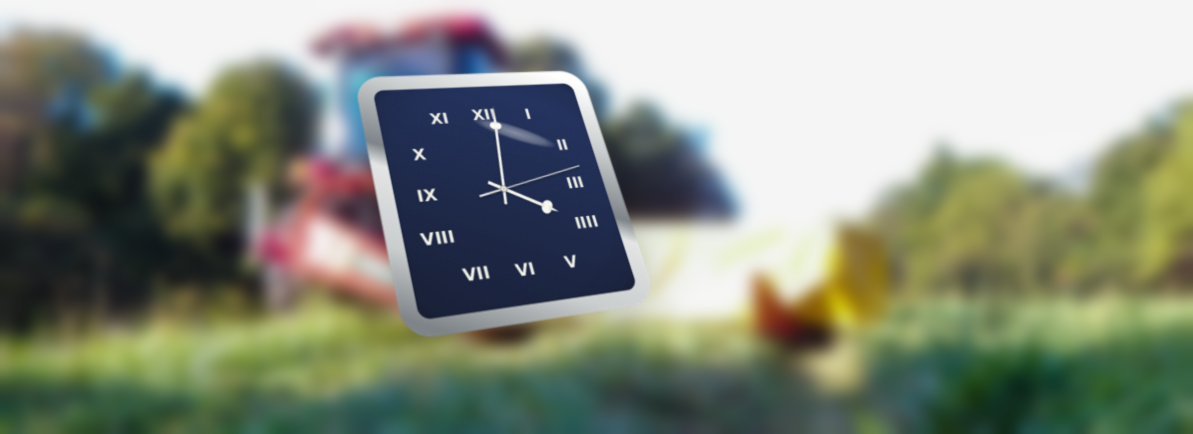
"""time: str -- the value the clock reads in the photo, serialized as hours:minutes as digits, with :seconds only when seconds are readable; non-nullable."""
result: 4:01:13
